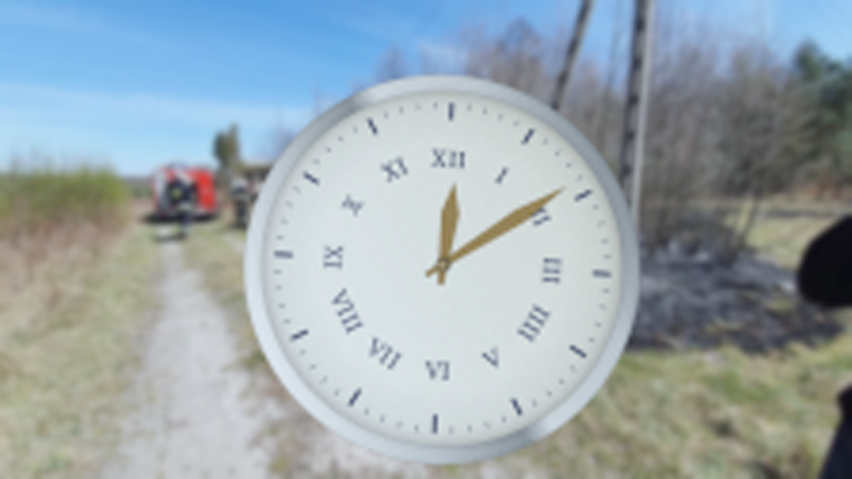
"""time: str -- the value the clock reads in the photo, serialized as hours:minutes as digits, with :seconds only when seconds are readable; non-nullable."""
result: 12:09
